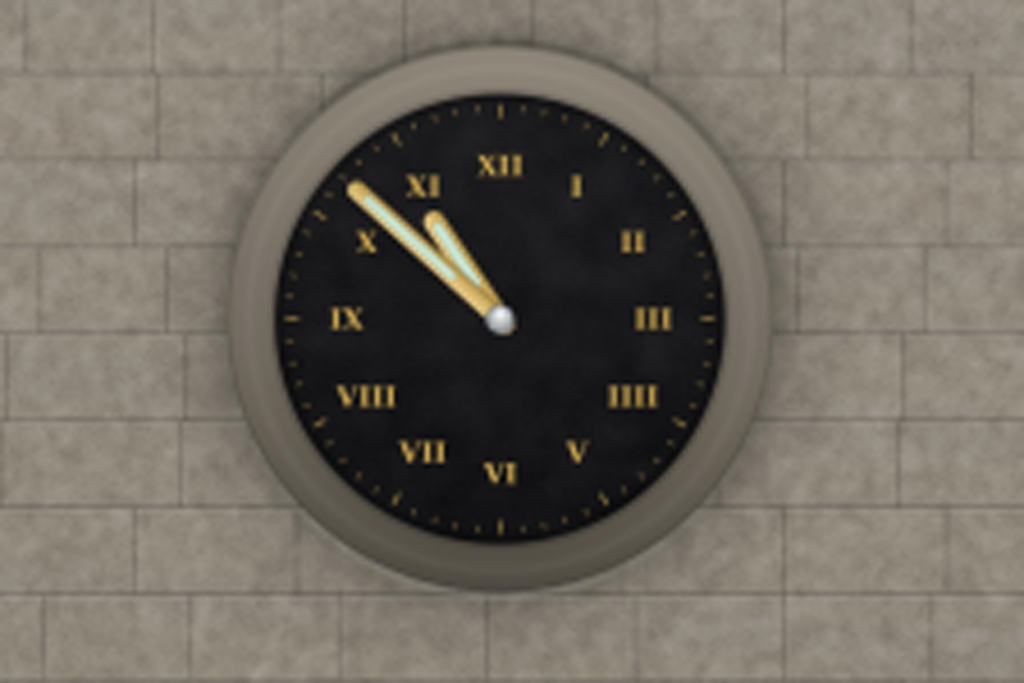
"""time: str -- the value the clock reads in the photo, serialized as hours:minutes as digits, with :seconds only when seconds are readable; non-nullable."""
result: 10:52
